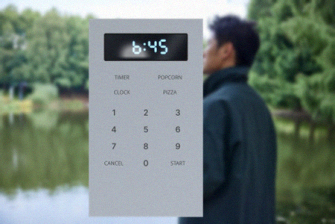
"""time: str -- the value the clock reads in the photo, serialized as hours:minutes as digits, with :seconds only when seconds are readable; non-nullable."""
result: 6:45
